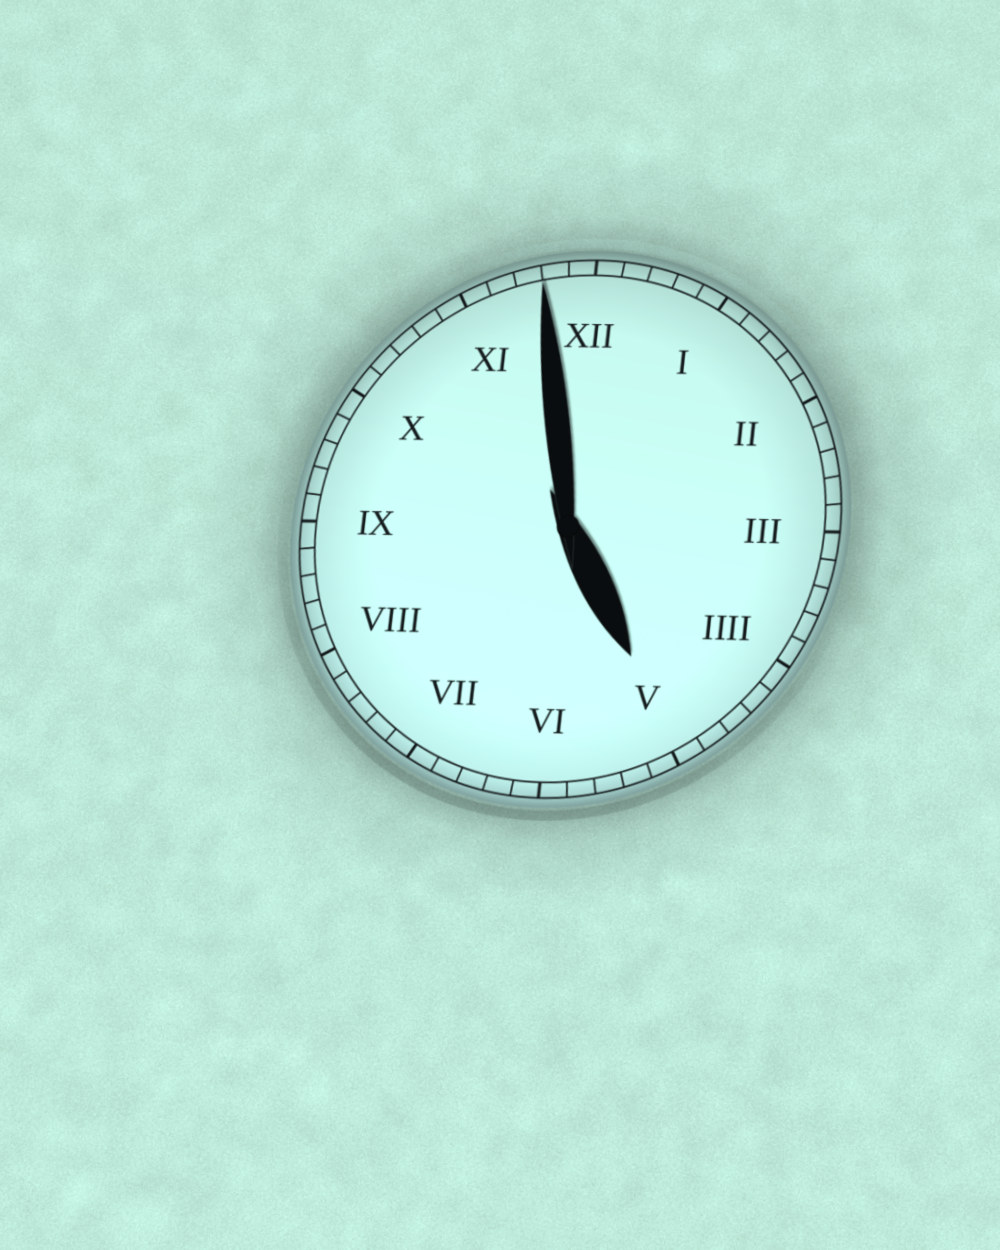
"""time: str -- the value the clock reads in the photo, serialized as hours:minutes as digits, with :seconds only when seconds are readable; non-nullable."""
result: 4:58
